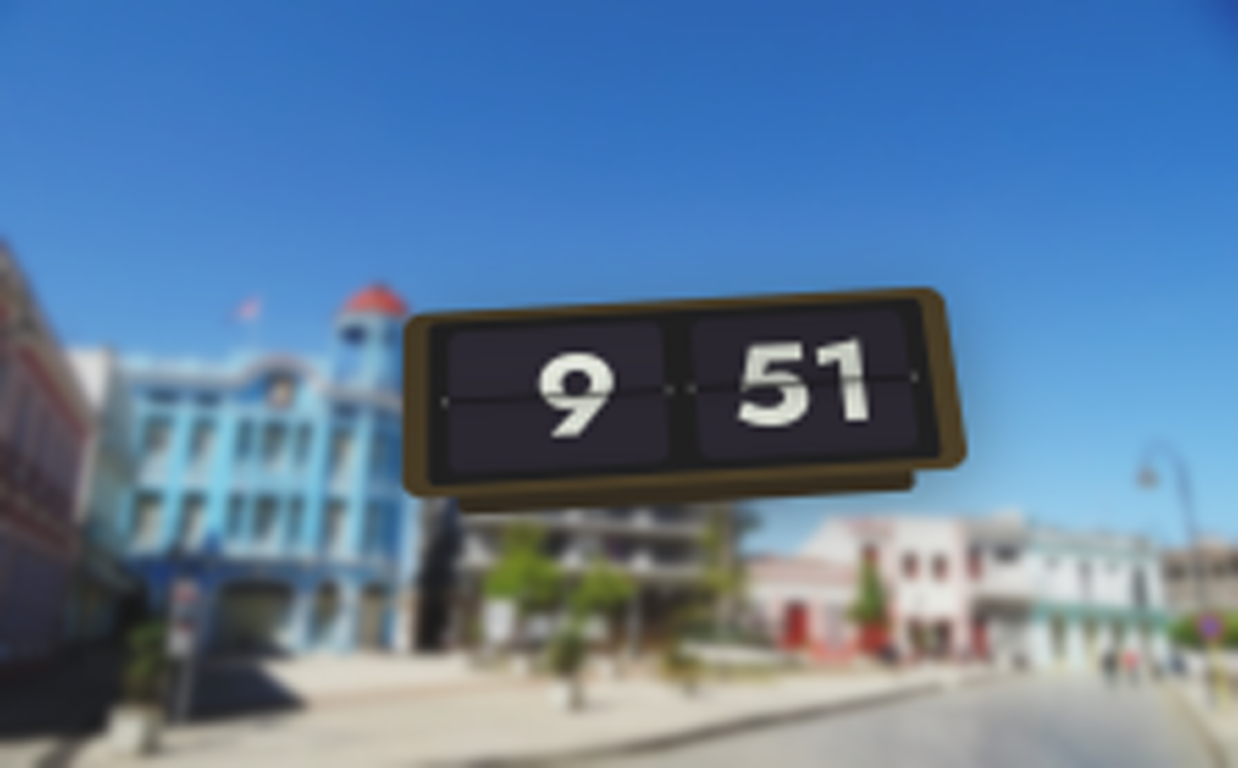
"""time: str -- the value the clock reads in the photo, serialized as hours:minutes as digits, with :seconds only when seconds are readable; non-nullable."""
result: 9:51
